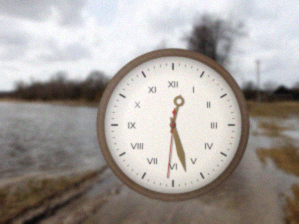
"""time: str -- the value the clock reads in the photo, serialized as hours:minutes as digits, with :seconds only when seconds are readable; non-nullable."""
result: 12:27:31
